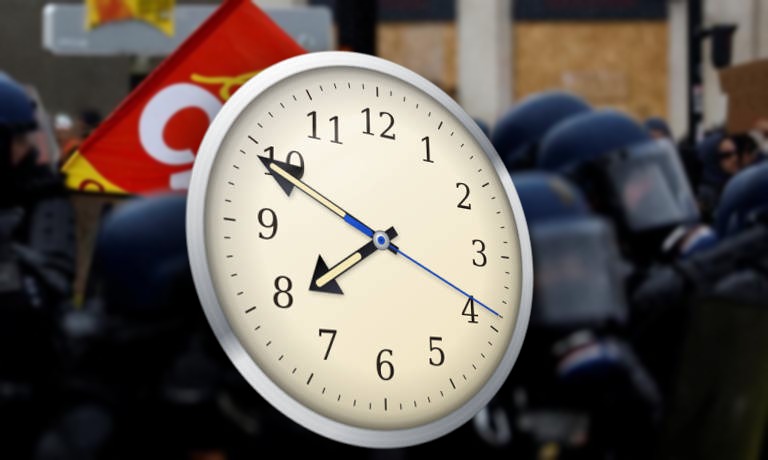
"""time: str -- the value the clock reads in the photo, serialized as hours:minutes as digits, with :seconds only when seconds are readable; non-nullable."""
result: 7:49:19
